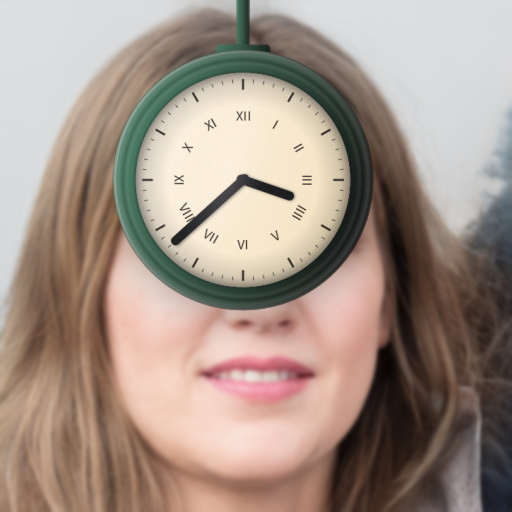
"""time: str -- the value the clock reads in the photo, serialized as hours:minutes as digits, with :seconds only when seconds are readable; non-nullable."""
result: 3:38
